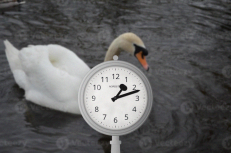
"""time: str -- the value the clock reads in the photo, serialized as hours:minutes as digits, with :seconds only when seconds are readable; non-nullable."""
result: 1:12
